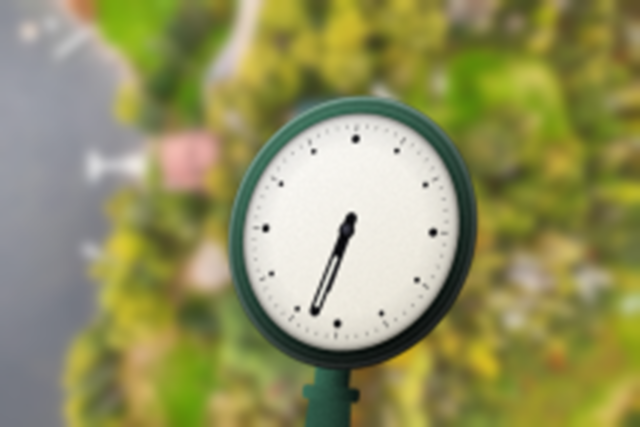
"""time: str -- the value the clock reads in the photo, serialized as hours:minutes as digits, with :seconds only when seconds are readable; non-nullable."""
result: 6:33
